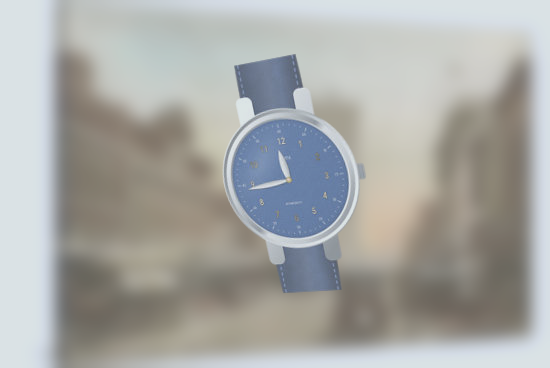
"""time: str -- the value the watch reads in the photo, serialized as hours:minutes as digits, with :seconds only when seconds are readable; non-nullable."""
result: 11:44
